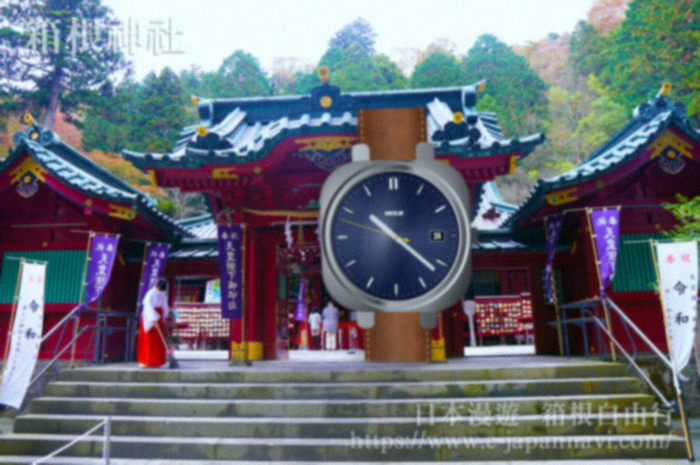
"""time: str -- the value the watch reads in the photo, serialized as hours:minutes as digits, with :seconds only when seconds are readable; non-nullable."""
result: 10:21:48
